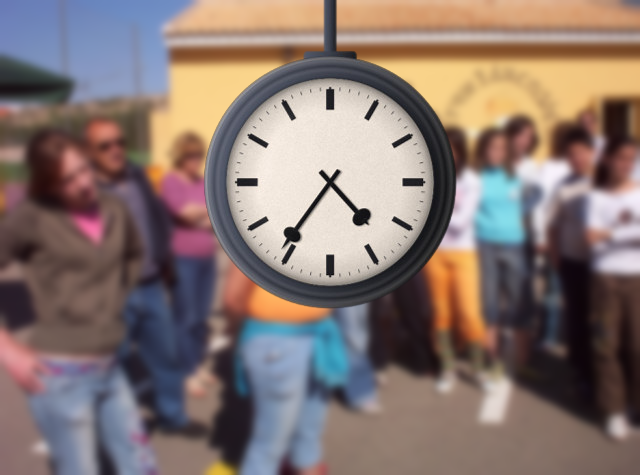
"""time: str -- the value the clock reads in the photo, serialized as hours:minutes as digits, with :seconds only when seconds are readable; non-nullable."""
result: 4:36
